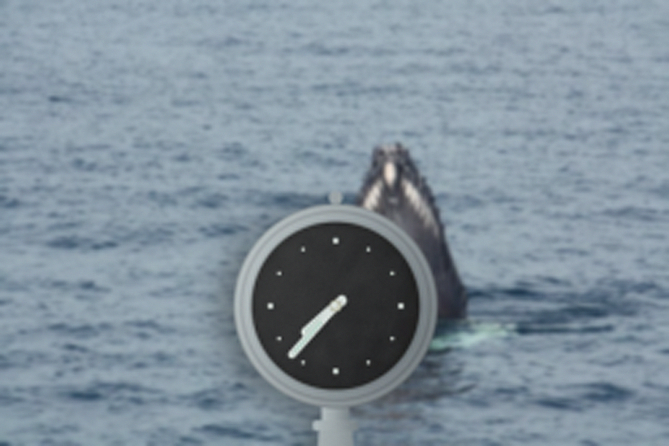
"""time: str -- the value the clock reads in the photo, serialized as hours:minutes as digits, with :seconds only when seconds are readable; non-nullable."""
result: 7:37
